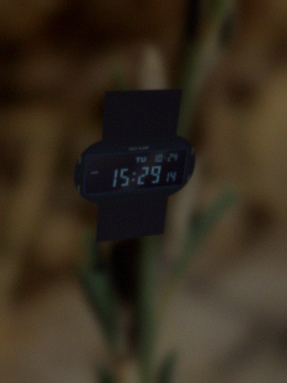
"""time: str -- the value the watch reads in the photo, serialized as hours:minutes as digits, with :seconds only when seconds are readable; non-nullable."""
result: 15:29
